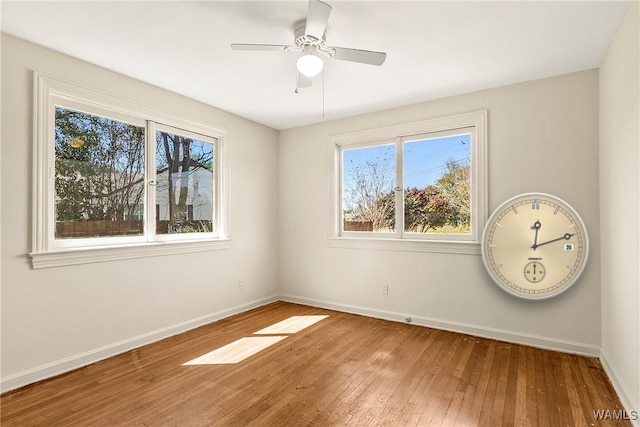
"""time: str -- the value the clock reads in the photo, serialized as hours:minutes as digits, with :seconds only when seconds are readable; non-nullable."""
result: 12:12
